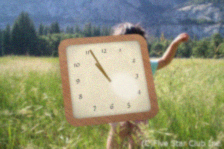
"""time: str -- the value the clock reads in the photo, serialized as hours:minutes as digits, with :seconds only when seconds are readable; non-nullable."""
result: 10:56
